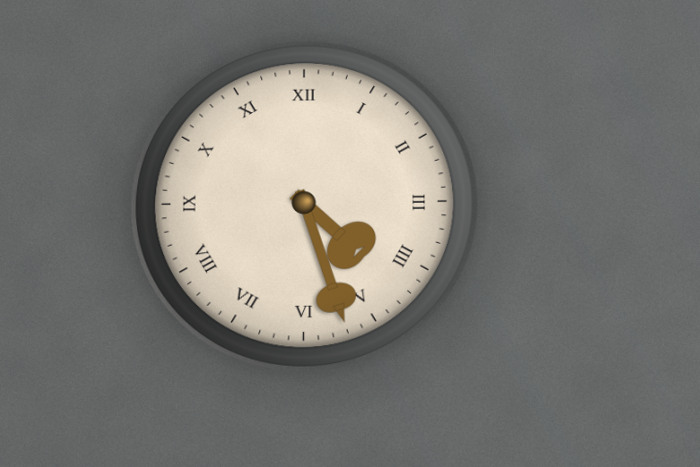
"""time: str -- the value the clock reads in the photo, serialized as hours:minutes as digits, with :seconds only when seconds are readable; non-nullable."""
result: 4:27
